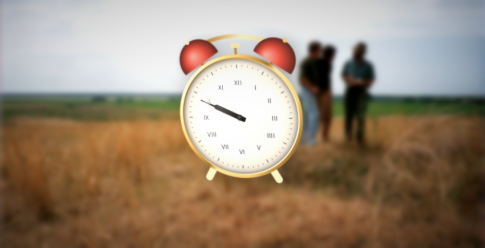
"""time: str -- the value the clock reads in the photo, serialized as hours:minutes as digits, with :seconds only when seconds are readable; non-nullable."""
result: 9:49
